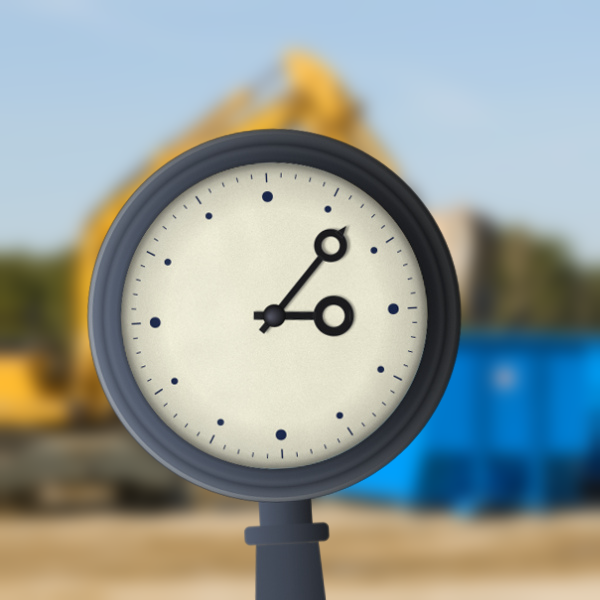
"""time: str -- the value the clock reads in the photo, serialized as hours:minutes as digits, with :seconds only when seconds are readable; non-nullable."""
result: 3:07
